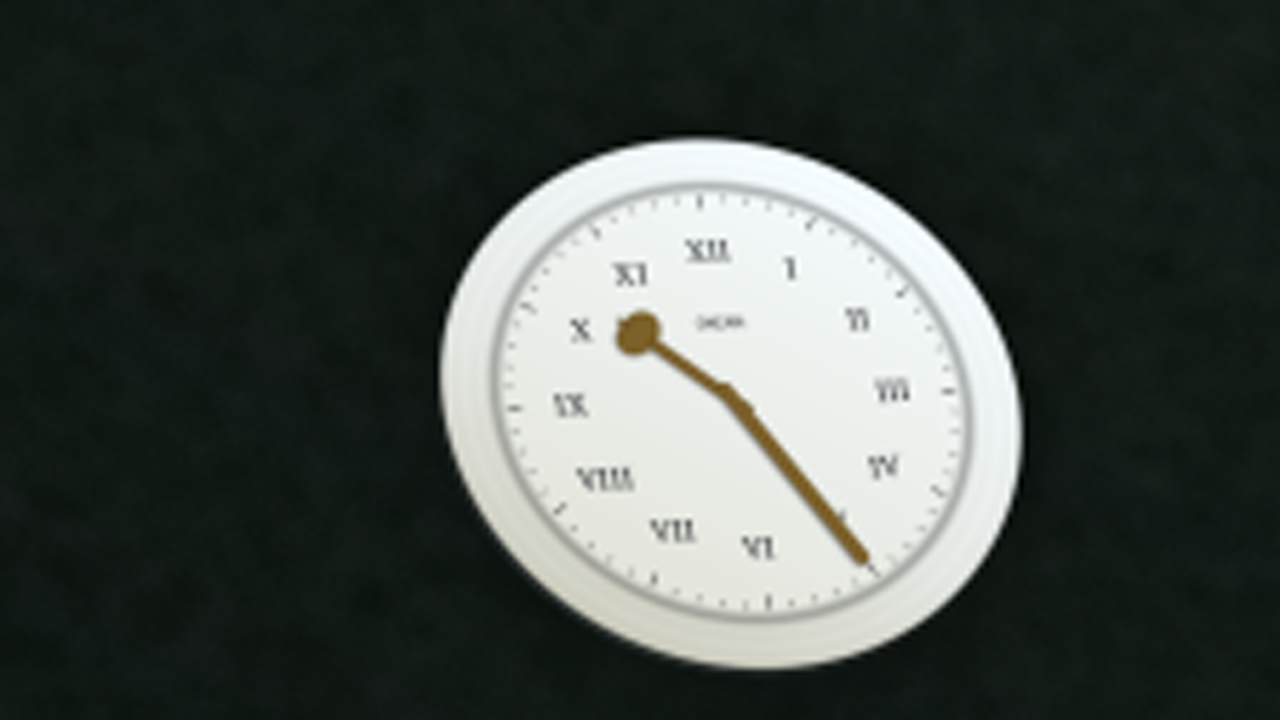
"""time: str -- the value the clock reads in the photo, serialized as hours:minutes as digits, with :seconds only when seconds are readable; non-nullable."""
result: 10:25
